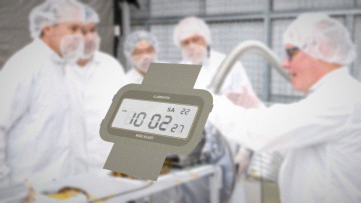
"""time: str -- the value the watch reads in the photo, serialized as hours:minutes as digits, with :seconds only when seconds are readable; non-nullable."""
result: 10:02:27
